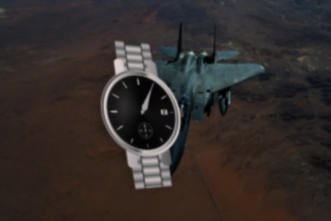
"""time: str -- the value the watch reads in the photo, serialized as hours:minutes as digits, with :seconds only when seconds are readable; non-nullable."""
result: 1:05
